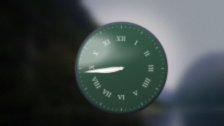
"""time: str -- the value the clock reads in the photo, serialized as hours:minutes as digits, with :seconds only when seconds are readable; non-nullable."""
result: 8:44
